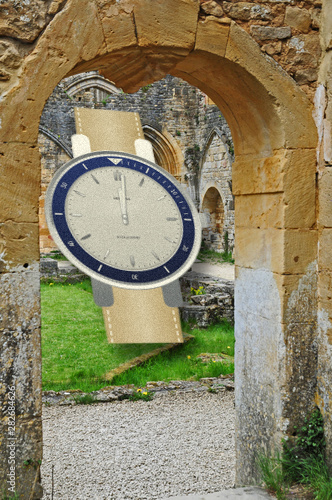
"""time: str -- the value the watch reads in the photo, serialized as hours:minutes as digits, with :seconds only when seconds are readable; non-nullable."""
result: 12:01
